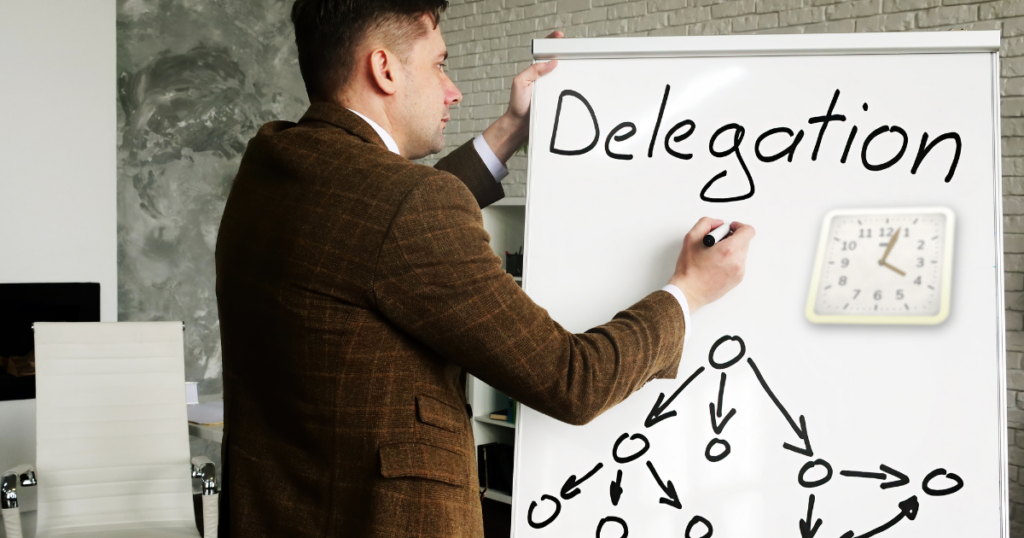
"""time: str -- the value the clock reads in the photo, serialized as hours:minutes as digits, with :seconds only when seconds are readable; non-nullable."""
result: 4:03
